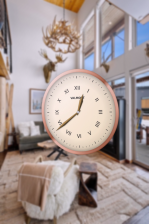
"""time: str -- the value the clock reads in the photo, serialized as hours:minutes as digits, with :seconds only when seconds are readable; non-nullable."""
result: 12:39
